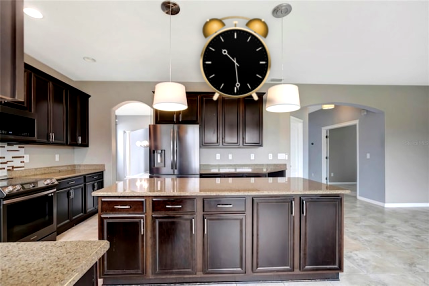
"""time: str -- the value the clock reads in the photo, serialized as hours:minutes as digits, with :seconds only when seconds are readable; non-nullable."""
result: 10:29
